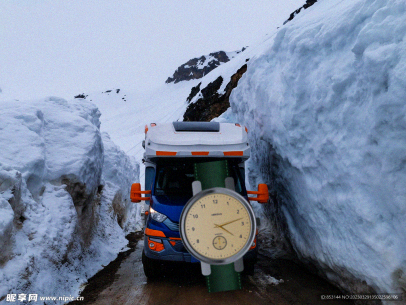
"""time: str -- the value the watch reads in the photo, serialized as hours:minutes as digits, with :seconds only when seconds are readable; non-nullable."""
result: 4:13
